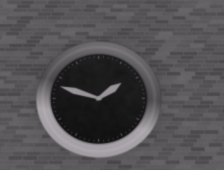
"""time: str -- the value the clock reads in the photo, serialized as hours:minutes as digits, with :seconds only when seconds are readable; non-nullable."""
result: 1:48
